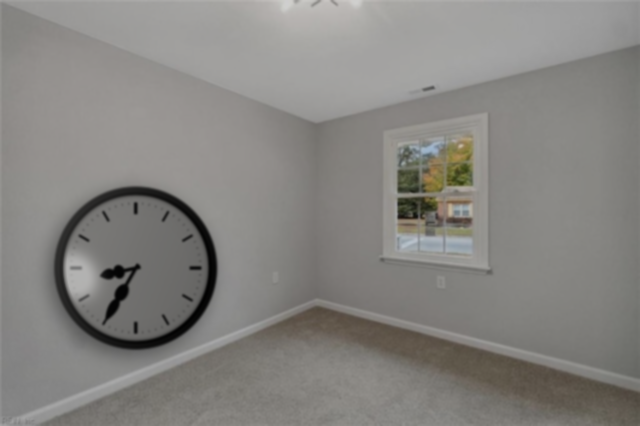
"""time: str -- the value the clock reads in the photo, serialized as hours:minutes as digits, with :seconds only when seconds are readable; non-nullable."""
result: 8:35
